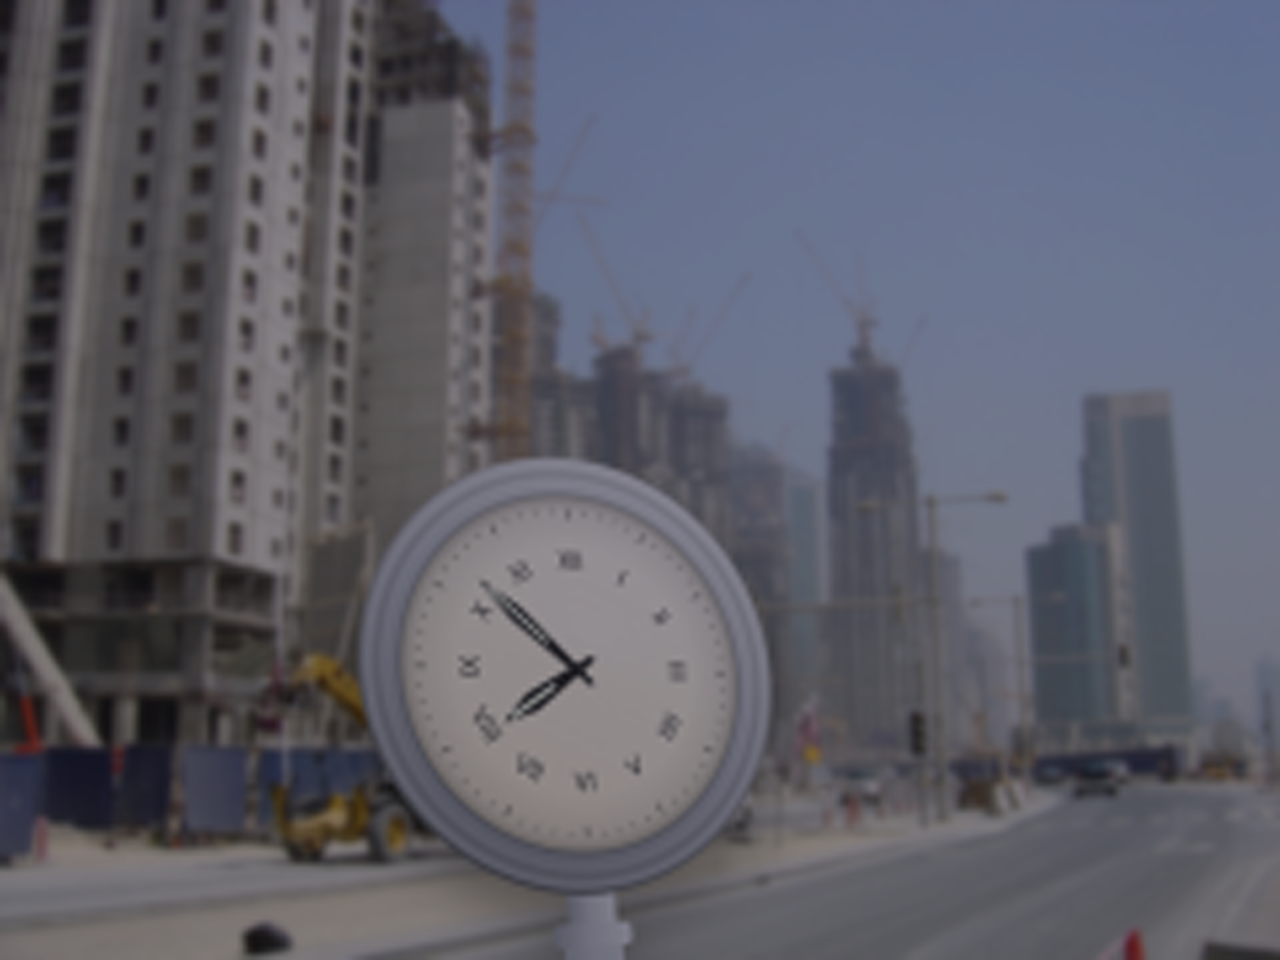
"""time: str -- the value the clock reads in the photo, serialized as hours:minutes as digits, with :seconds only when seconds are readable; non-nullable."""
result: 7:52
